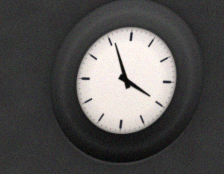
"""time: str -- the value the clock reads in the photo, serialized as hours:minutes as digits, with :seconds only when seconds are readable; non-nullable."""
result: 3:56
